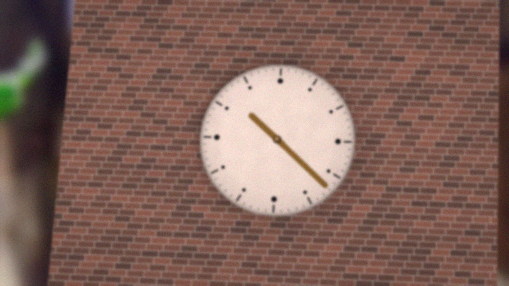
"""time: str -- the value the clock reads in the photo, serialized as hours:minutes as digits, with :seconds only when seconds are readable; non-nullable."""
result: 10:22
